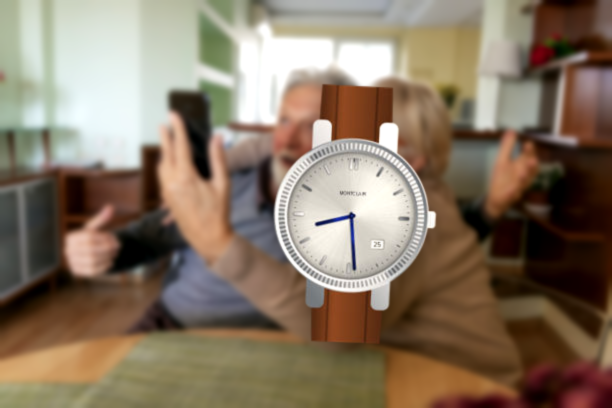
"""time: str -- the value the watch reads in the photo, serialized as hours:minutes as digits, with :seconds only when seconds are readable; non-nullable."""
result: 8:29
